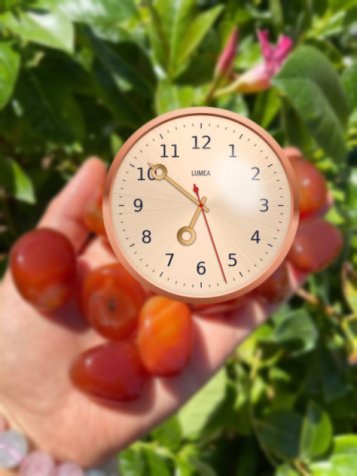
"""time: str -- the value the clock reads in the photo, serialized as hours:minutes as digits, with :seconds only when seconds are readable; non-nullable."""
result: 6:51:27
